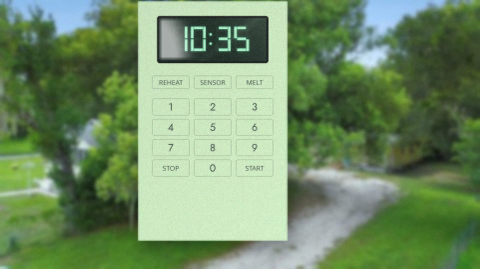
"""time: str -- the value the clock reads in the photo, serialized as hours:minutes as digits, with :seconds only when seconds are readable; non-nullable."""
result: 10:35
